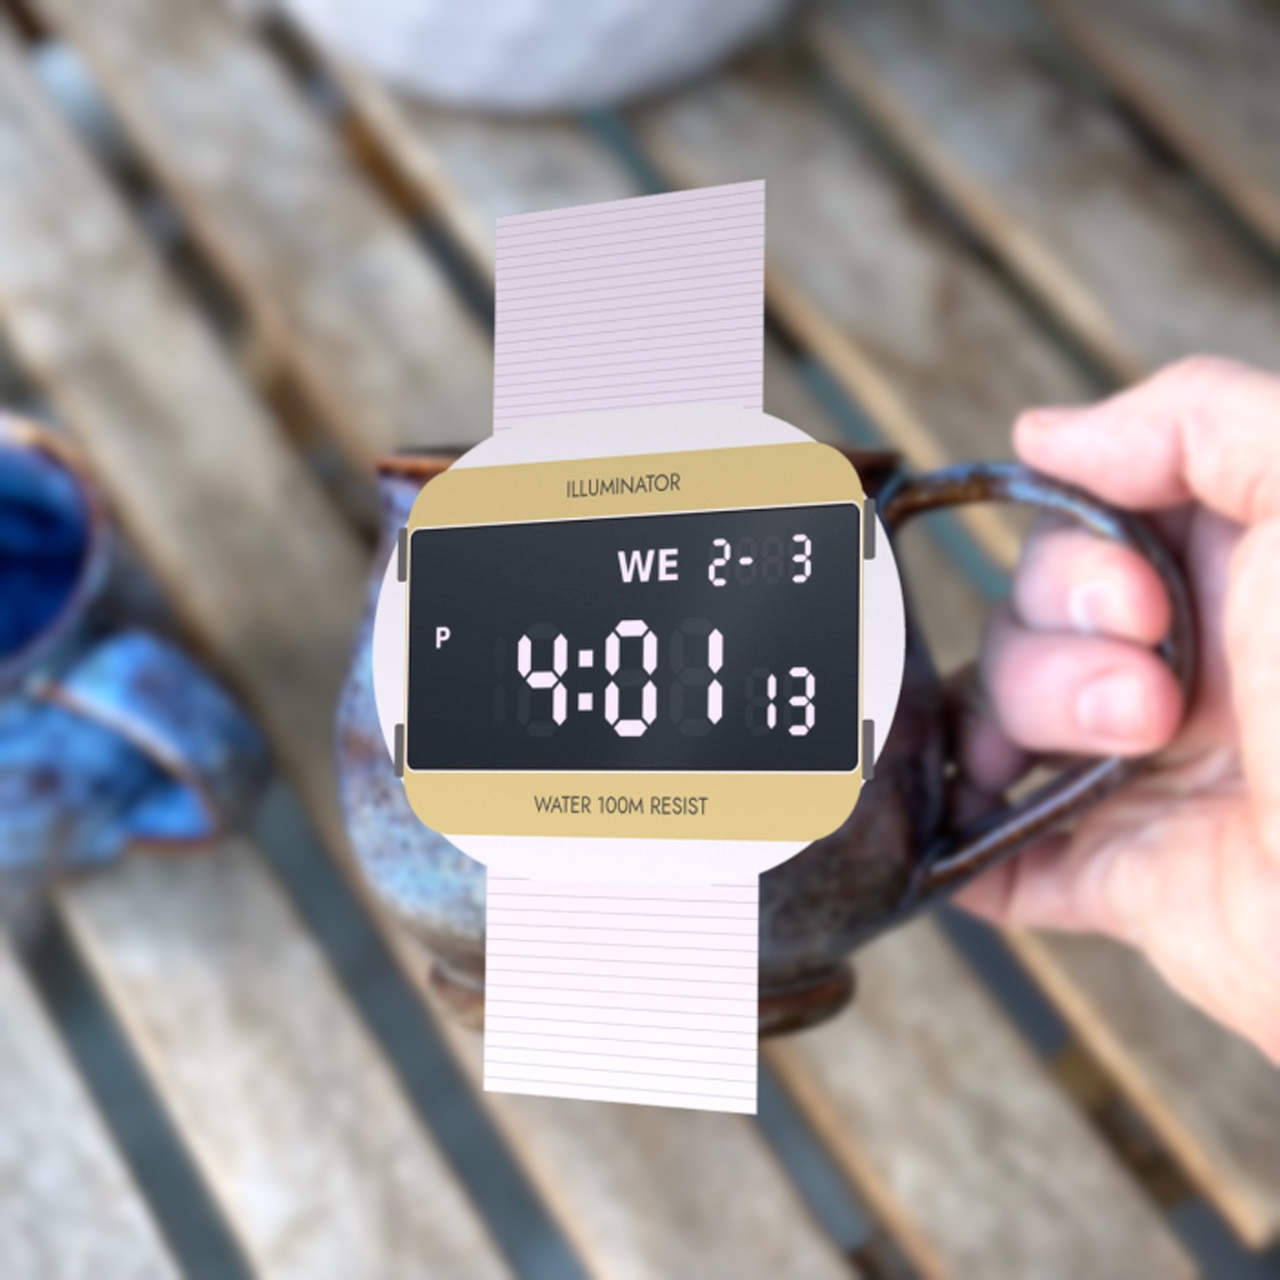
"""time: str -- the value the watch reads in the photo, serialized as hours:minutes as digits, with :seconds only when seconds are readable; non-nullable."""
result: 4:01:13
